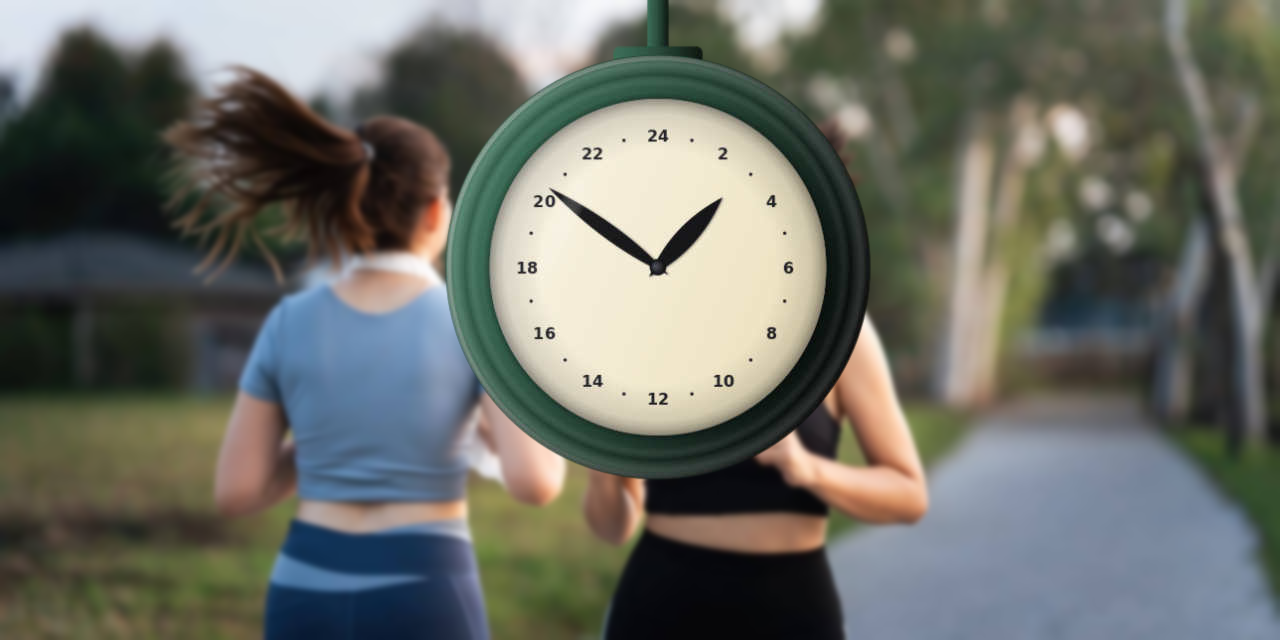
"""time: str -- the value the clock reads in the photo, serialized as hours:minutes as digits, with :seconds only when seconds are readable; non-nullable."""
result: 2:51
